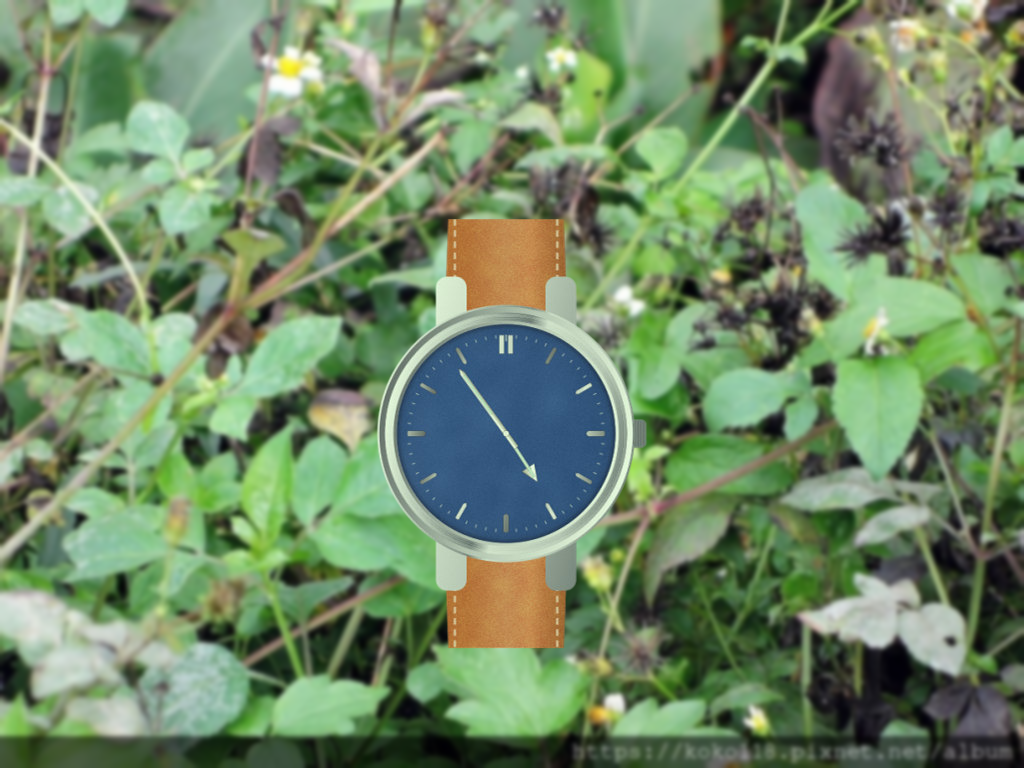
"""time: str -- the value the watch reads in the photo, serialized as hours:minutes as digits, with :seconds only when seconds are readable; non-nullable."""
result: 4:54
